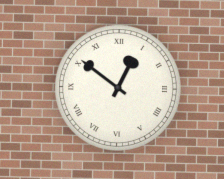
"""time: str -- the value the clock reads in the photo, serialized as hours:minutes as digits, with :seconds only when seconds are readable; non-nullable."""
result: 12:51
